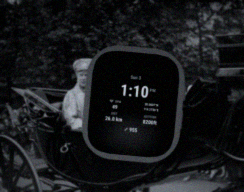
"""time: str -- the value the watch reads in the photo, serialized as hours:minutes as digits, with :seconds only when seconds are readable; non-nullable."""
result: 1:10
